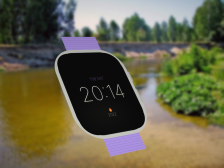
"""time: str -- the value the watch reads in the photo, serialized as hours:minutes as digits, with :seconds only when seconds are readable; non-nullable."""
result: 20:14
